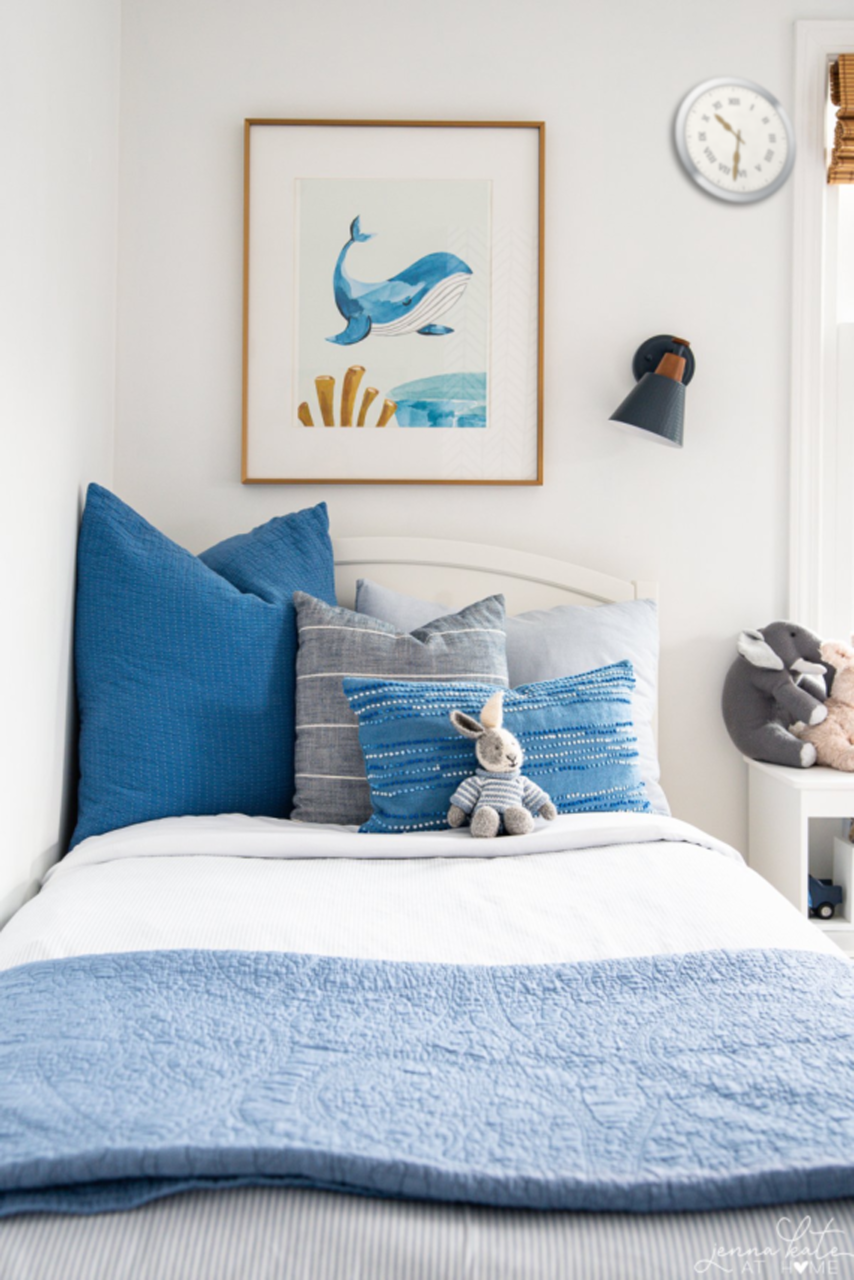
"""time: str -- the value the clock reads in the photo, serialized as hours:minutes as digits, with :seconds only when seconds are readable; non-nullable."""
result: 10:32
